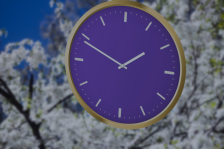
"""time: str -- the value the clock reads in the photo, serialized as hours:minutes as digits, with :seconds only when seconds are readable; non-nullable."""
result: 1:49
